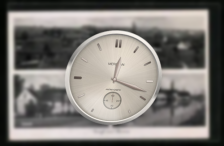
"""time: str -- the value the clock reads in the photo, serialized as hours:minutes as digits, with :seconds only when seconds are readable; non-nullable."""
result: 12:18
